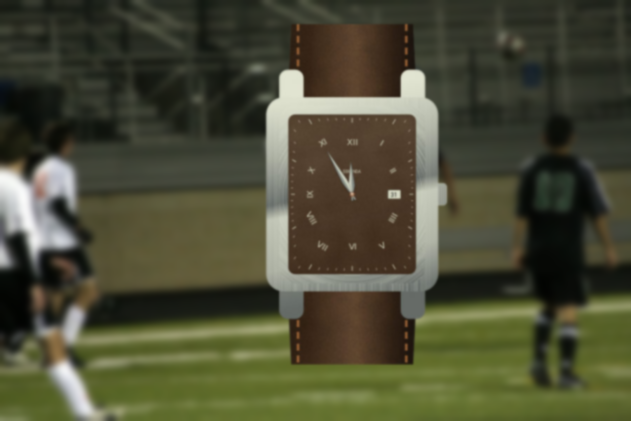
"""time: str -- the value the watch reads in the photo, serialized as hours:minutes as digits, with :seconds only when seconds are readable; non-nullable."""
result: 11:55
